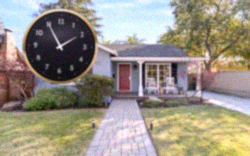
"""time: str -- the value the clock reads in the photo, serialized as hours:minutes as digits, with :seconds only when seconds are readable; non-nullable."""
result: 1:55
